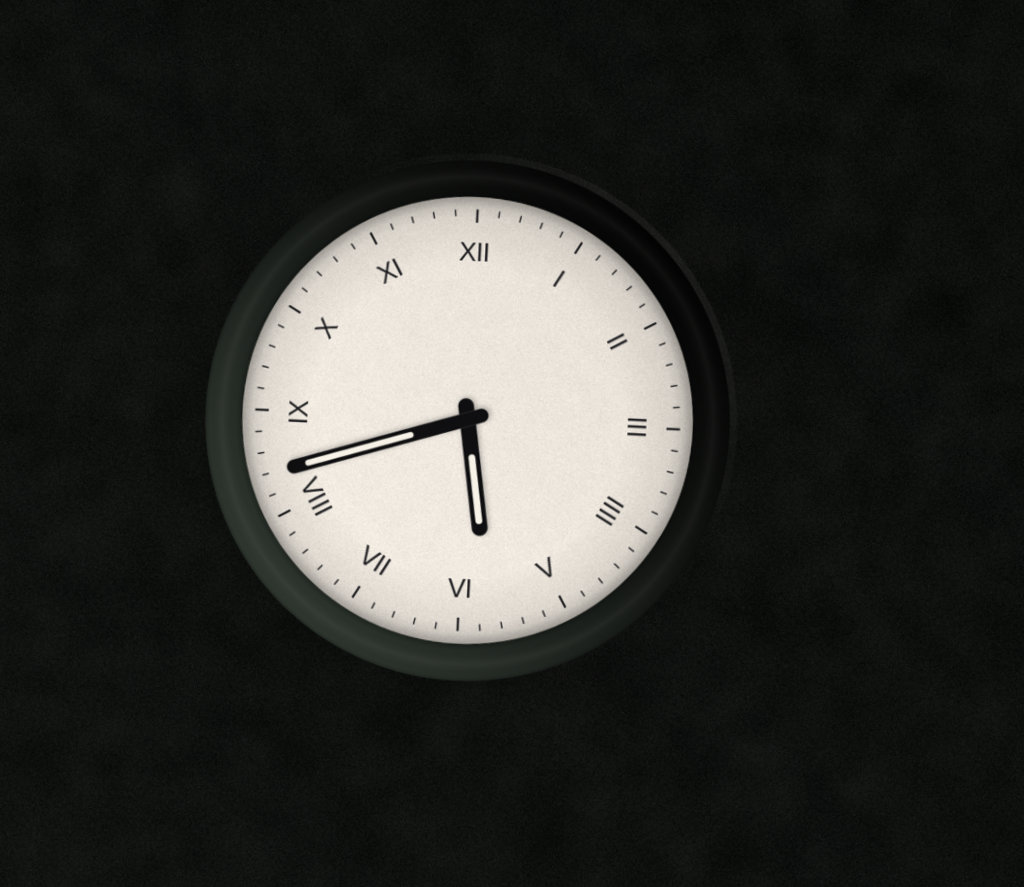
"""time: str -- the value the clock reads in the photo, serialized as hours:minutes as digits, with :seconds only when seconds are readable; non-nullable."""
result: 5:42
